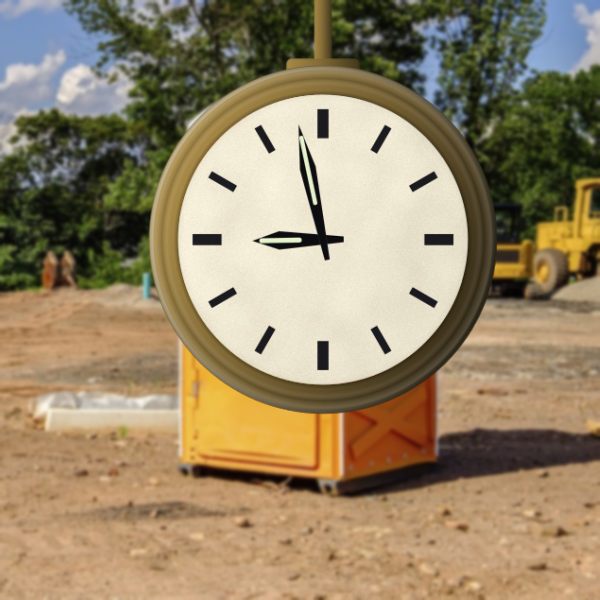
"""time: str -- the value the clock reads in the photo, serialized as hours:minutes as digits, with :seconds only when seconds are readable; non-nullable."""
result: 8:58
